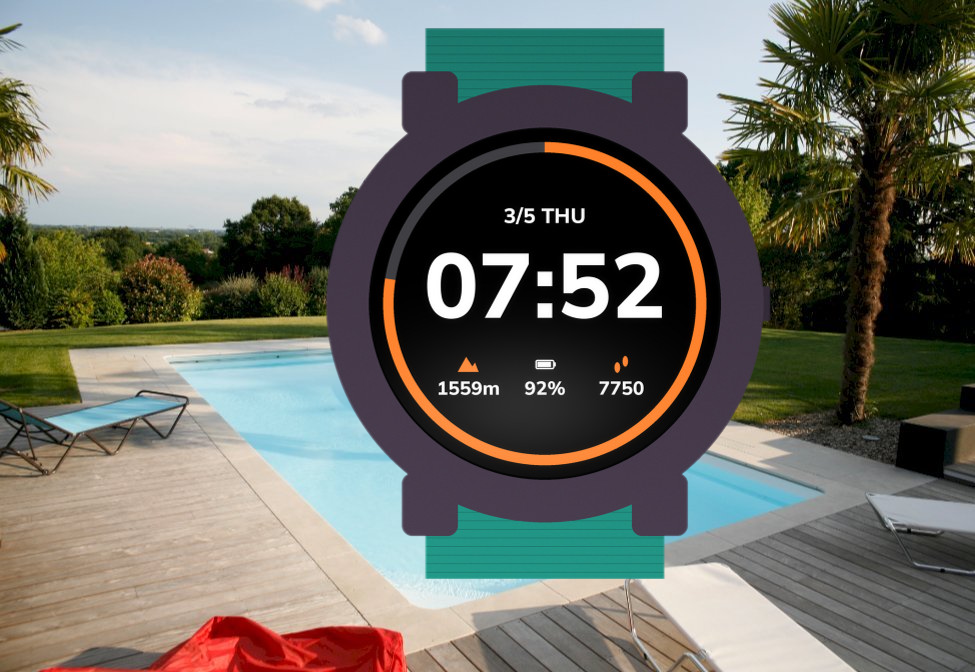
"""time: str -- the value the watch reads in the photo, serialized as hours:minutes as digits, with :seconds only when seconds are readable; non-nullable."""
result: 7:52
